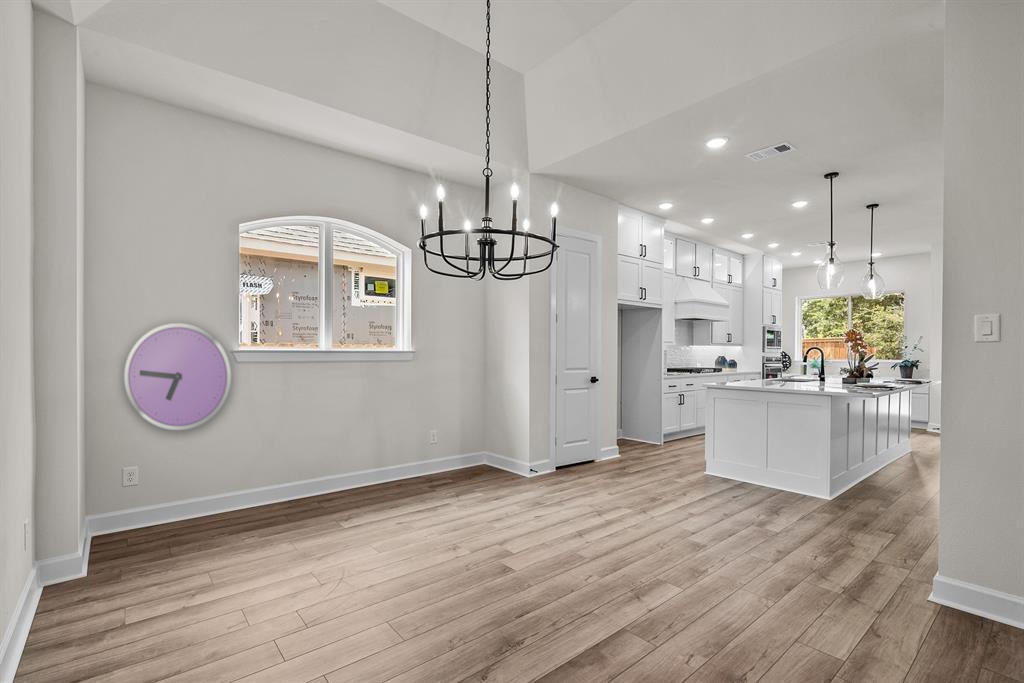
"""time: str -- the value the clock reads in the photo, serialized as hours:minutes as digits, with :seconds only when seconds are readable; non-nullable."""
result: 6:46
